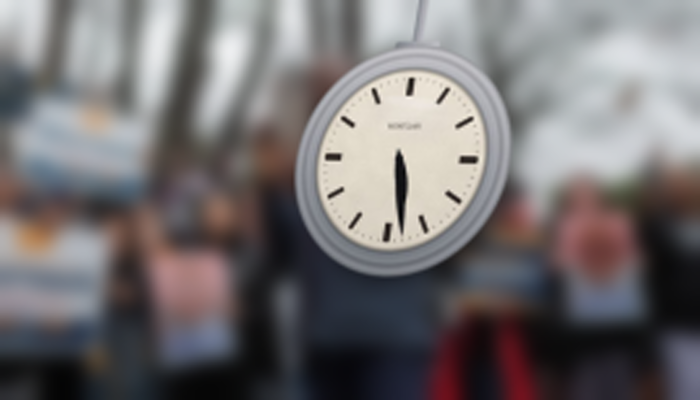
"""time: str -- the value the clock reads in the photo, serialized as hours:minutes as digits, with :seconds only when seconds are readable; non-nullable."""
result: 5:28
